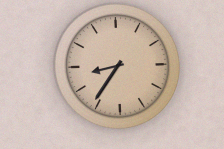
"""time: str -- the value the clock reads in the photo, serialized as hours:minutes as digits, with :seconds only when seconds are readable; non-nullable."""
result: 8:36
